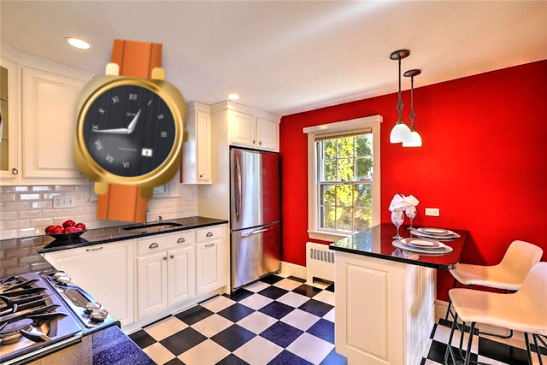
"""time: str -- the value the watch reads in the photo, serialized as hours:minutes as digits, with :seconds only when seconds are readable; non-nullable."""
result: 12:44
